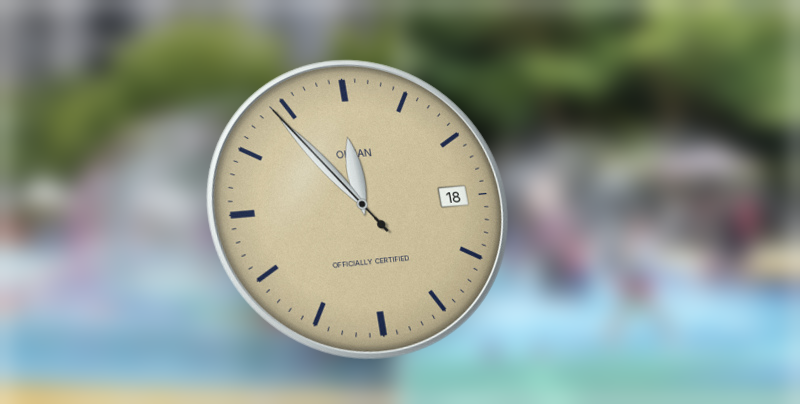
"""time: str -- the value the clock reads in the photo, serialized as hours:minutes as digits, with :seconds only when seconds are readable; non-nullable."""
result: 11:53:54
